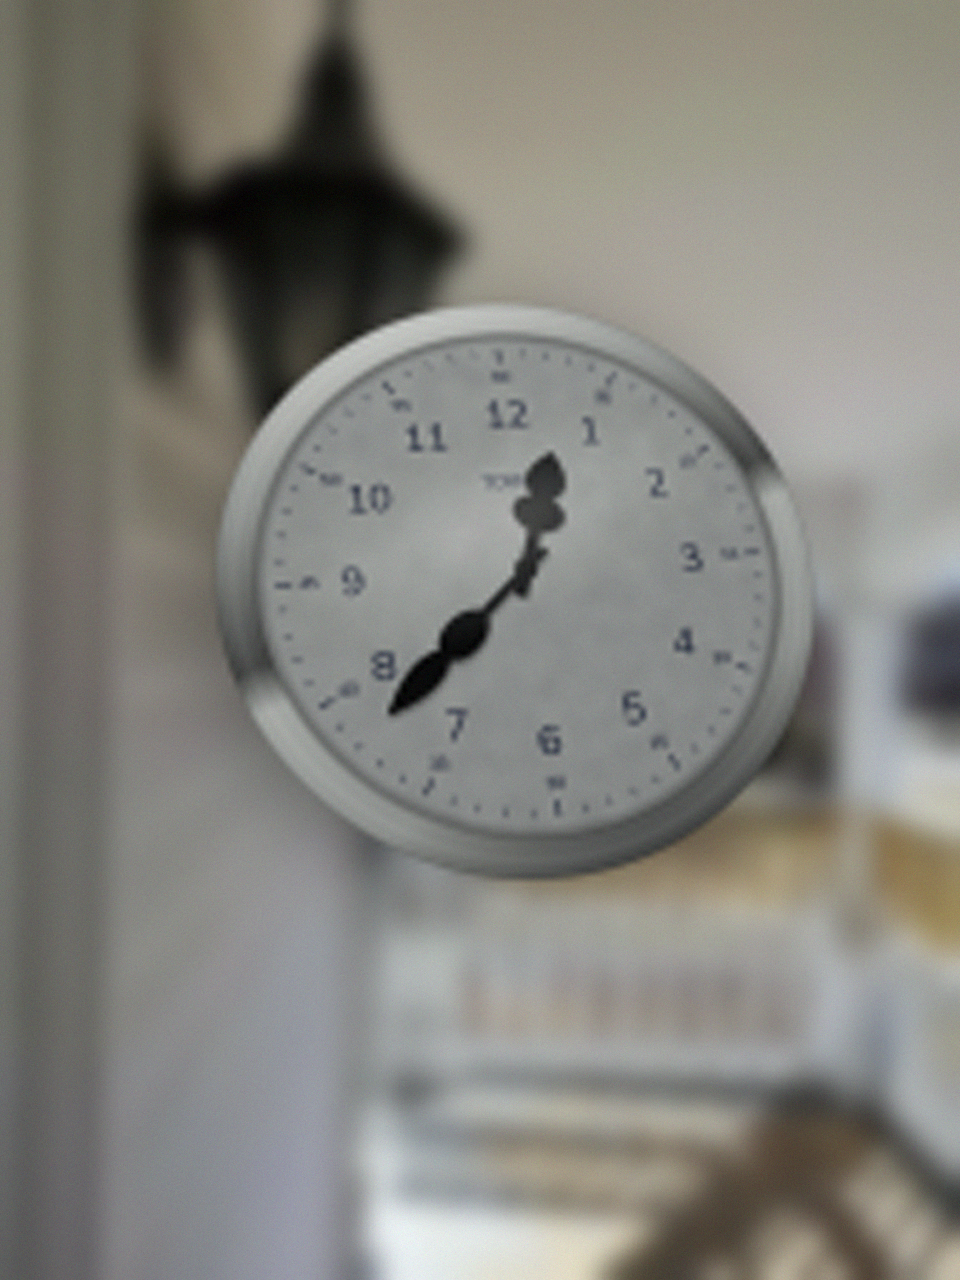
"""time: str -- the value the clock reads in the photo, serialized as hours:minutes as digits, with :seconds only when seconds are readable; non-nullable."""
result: 12:38
